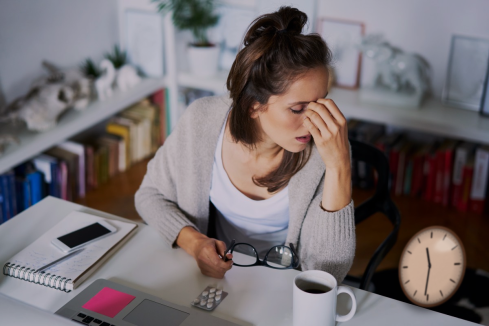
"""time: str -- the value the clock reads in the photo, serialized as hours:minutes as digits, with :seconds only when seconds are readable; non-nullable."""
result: 11:31
